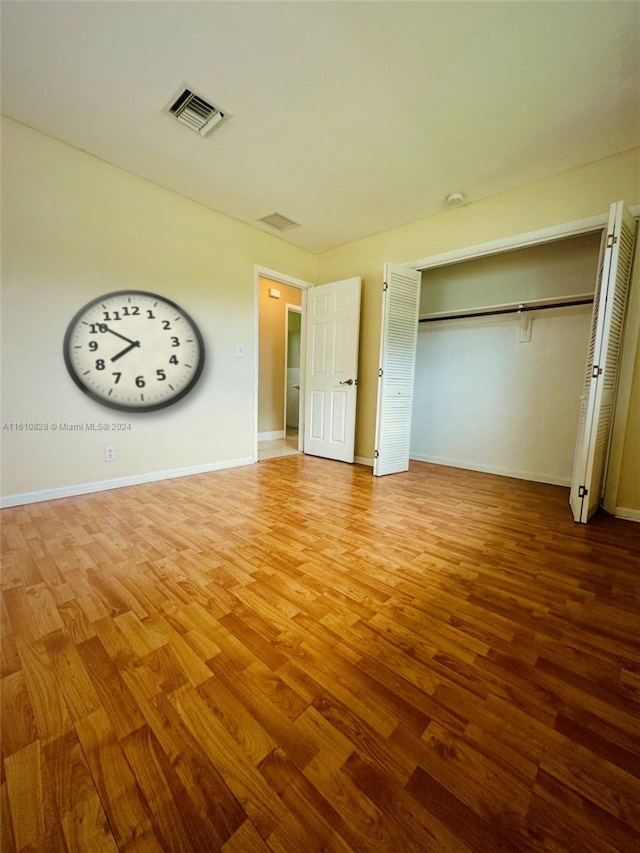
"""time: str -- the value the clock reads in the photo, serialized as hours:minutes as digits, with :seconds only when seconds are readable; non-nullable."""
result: 7:51
